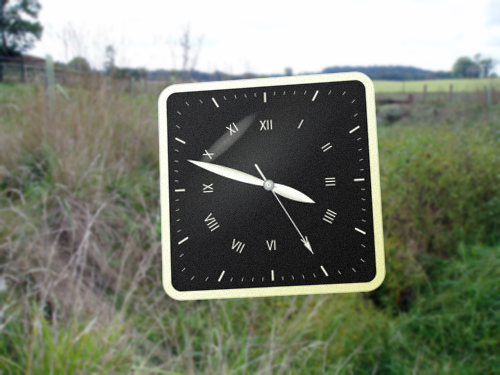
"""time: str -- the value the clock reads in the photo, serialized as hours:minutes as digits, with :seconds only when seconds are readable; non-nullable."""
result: 3:48:25
